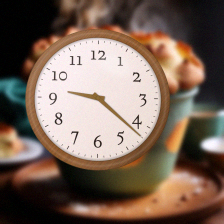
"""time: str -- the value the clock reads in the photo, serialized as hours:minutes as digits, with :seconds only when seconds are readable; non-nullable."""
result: 9:22
